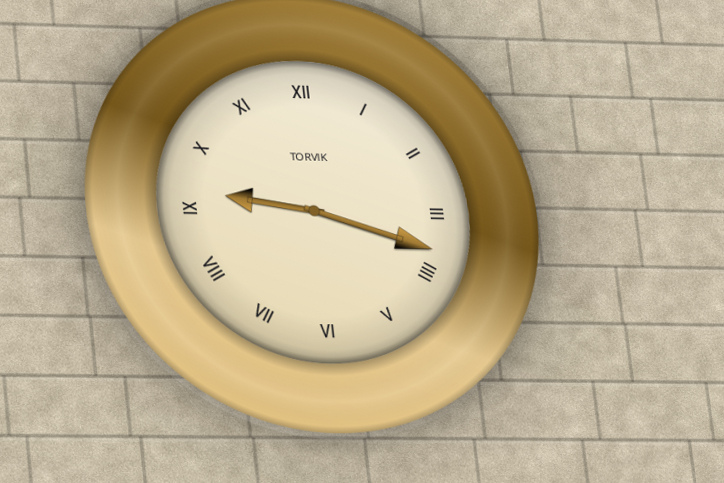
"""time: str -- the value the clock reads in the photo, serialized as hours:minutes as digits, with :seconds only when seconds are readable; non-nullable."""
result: 9:18
